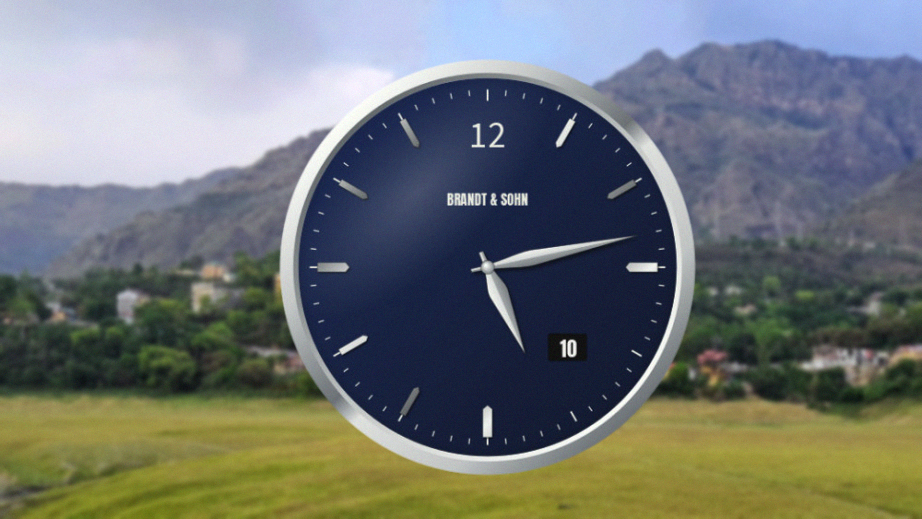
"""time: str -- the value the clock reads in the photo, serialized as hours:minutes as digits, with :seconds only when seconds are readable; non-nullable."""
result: 5:13
